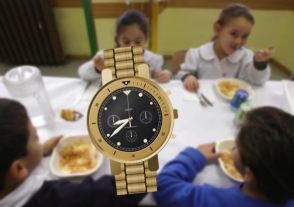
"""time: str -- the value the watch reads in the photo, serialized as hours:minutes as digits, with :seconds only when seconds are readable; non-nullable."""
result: 8:39
